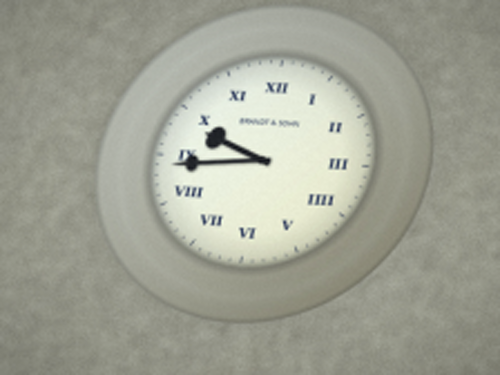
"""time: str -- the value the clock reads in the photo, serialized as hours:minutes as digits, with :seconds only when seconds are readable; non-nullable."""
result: 9:44
